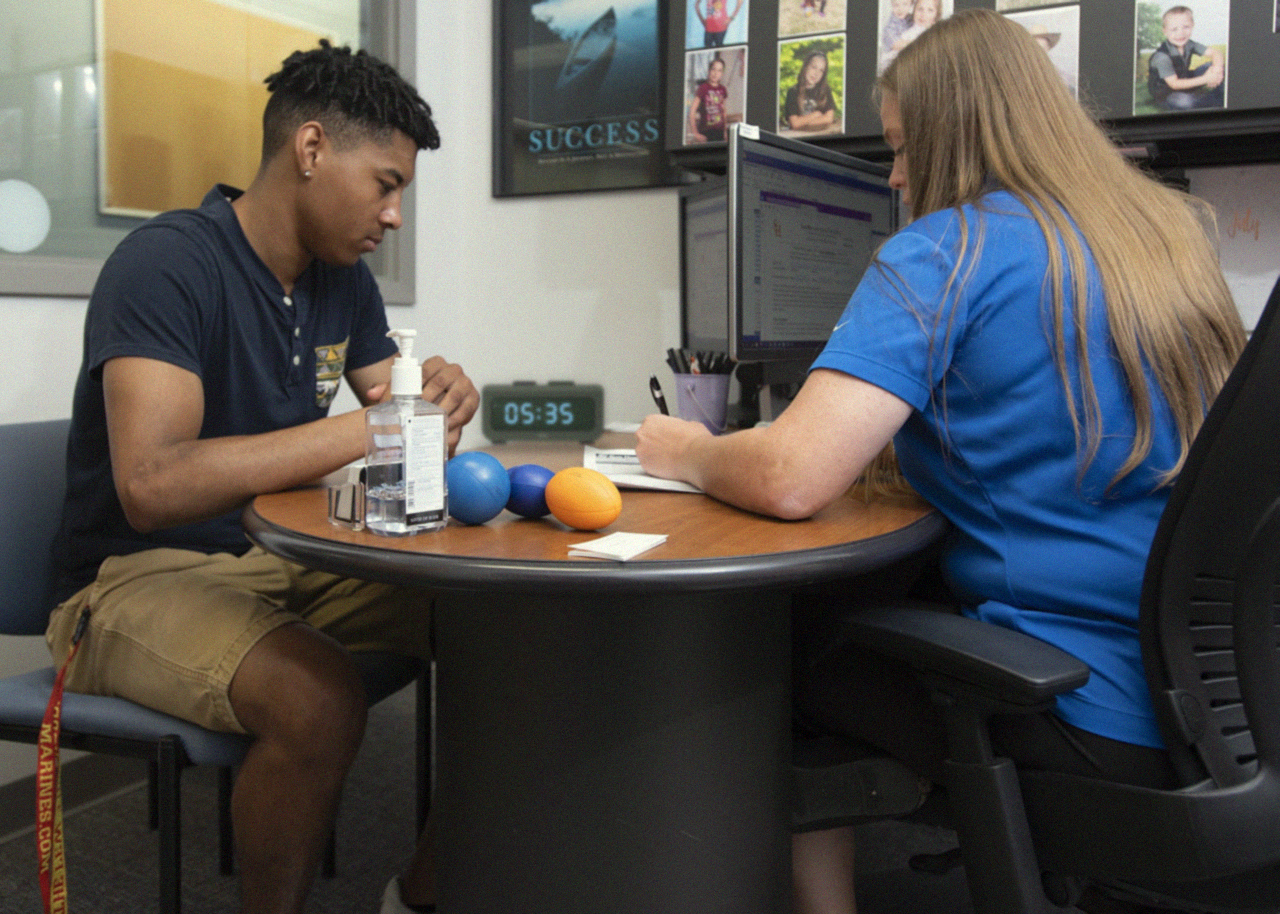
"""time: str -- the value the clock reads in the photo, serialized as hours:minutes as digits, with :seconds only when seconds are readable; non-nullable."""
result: 5:35
